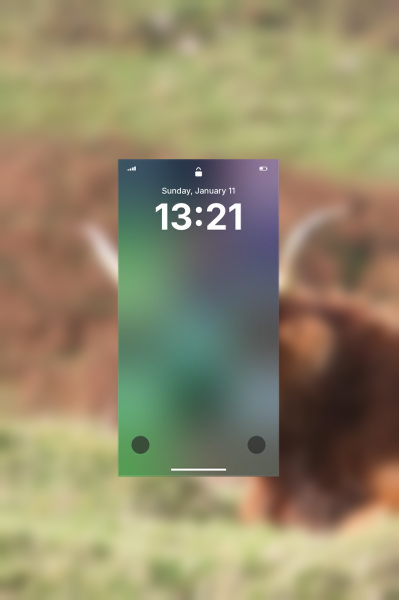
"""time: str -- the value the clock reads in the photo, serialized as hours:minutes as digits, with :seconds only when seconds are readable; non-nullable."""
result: 13:21
